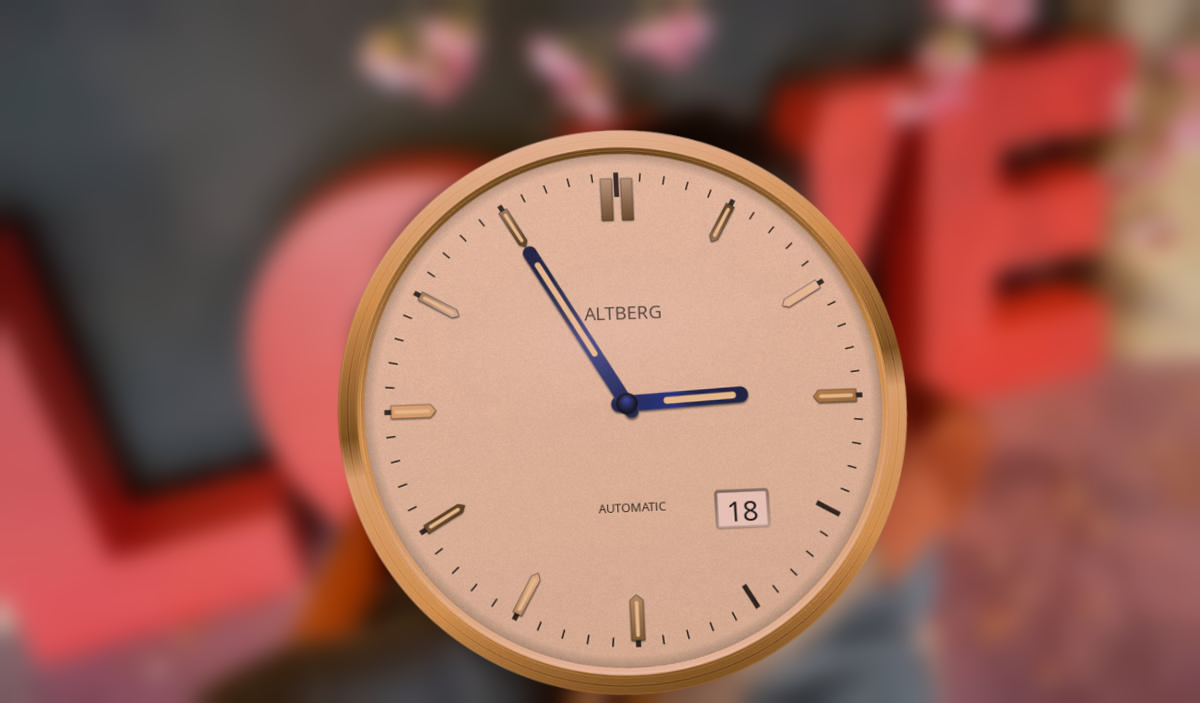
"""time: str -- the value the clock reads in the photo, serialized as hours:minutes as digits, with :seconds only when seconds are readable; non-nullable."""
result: 2:55
